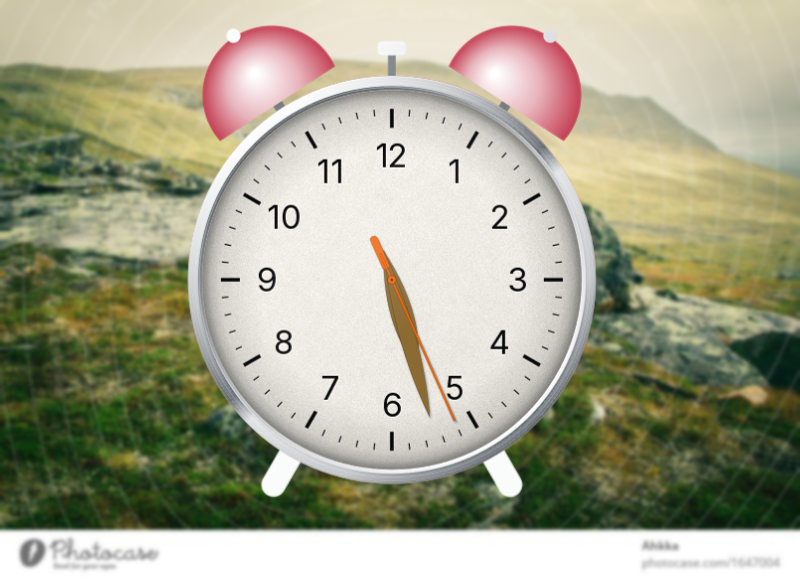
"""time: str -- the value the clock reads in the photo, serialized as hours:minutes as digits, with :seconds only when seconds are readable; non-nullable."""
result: 5:27:26
